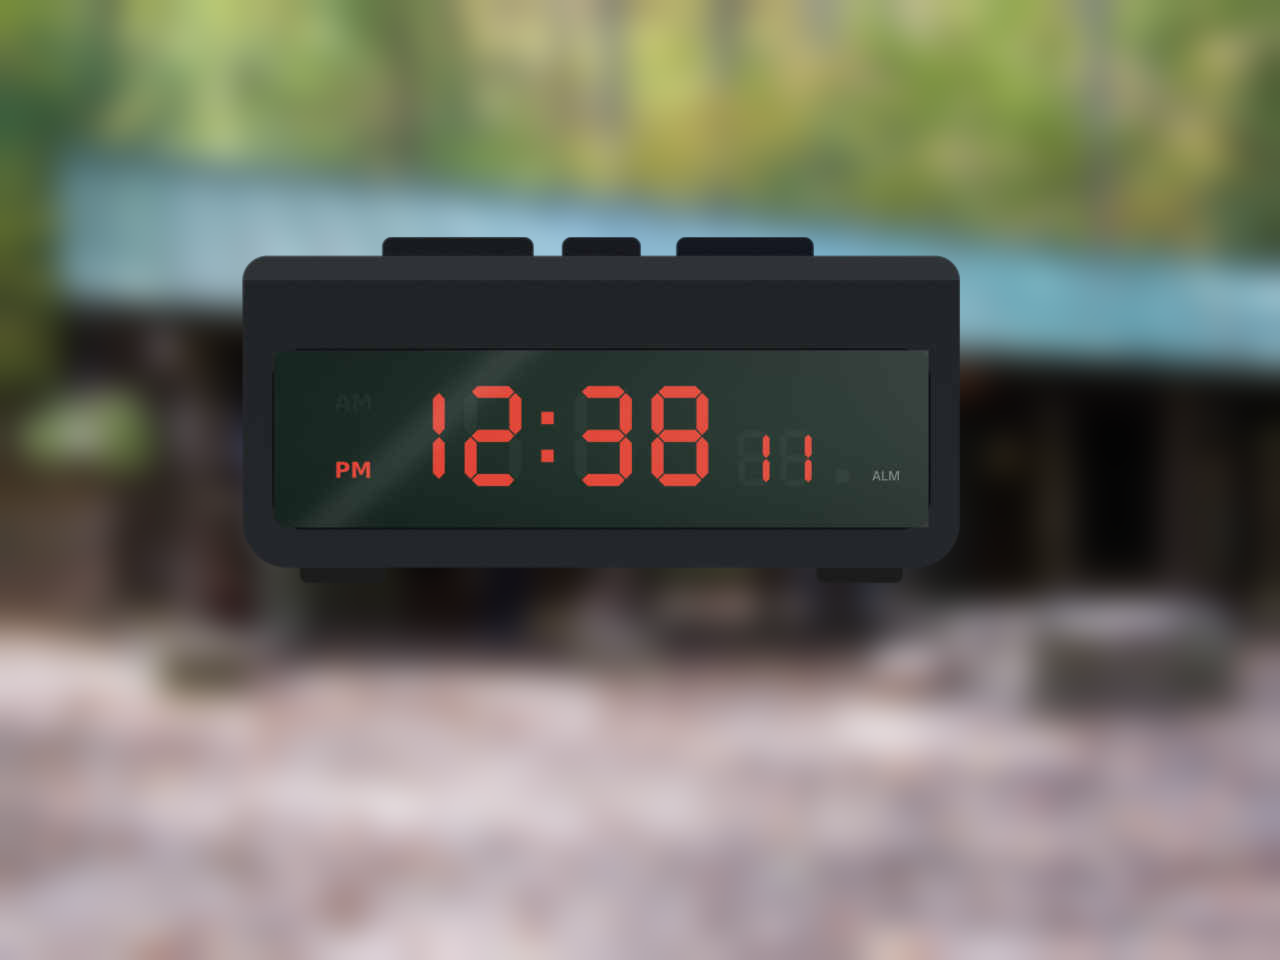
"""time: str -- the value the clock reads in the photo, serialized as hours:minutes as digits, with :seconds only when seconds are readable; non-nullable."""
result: 12:38:11
